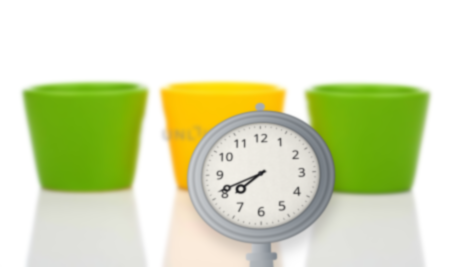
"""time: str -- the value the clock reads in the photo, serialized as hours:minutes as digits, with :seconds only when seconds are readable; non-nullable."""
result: 7:41
